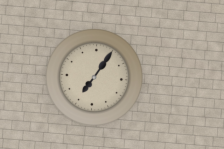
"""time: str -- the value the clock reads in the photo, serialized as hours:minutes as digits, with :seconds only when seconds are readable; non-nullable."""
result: 7:05
